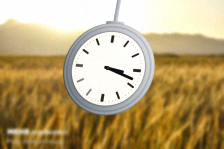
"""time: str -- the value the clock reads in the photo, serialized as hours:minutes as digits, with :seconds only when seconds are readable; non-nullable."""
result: 3:18
